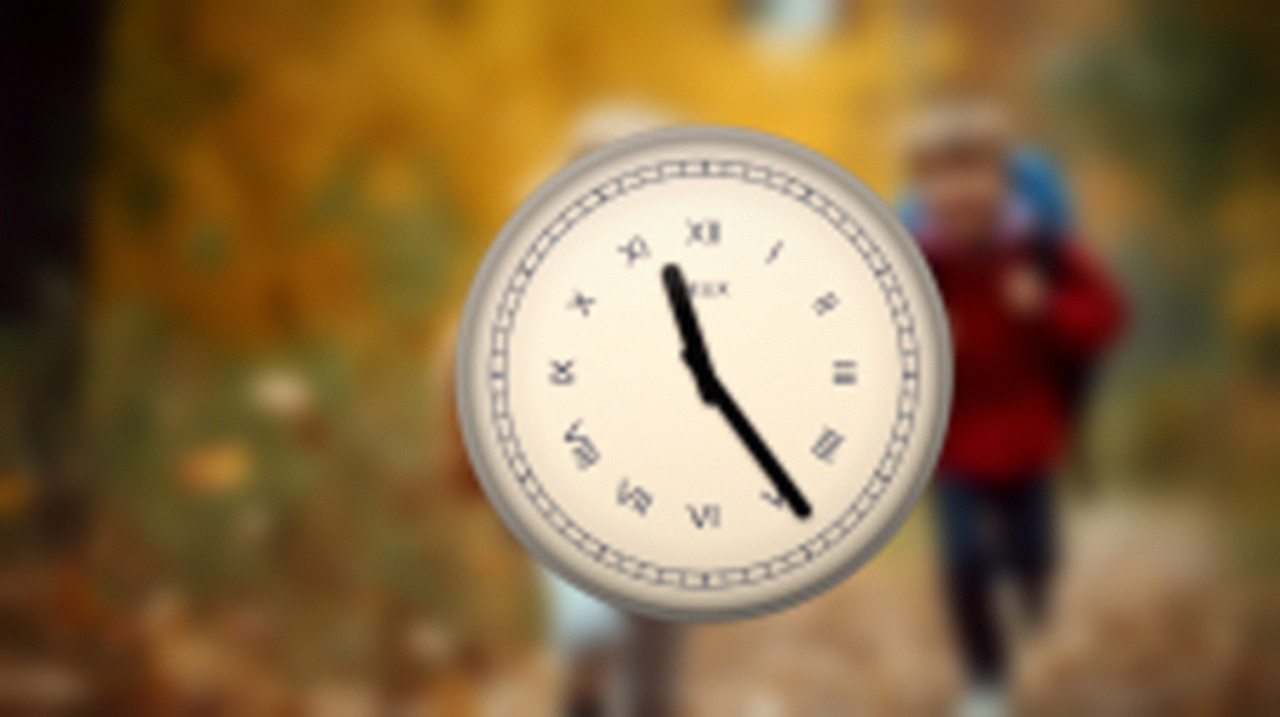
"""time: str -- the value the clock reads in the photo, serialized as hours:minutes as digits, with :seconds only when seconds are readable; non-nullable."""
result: 11:24
